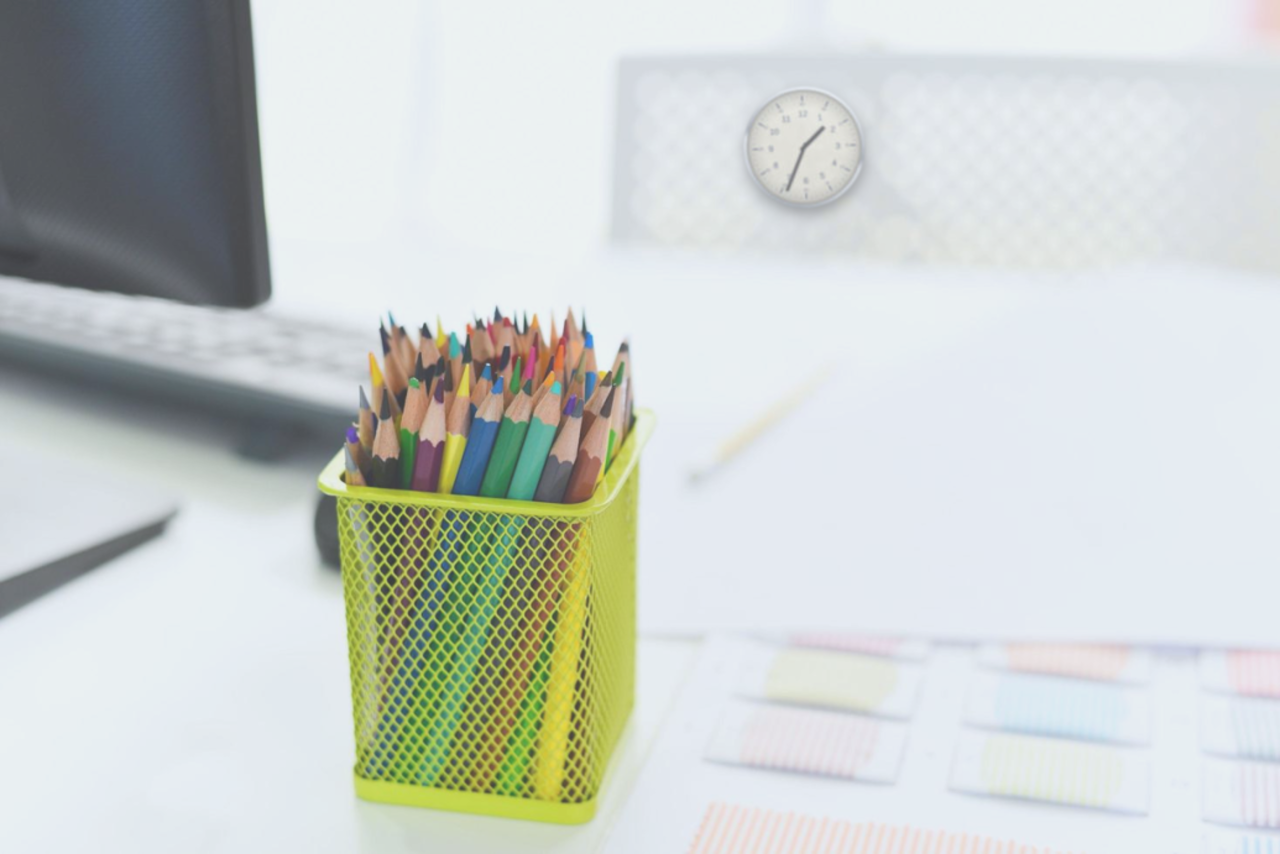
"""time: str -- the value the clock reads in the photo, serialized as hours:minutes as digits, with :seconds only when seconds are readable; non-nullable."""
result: 1:34
